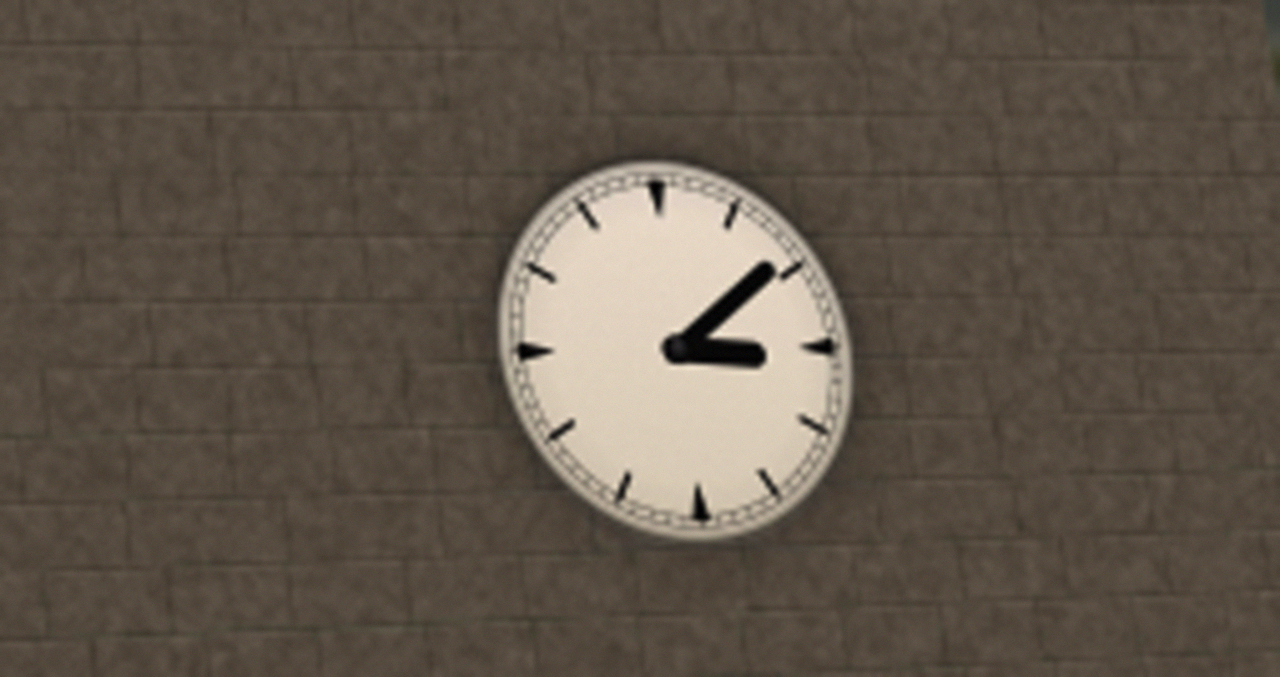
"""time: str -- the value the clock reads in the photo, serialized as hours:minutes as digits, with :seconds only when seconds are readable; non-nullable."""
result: 3:09
